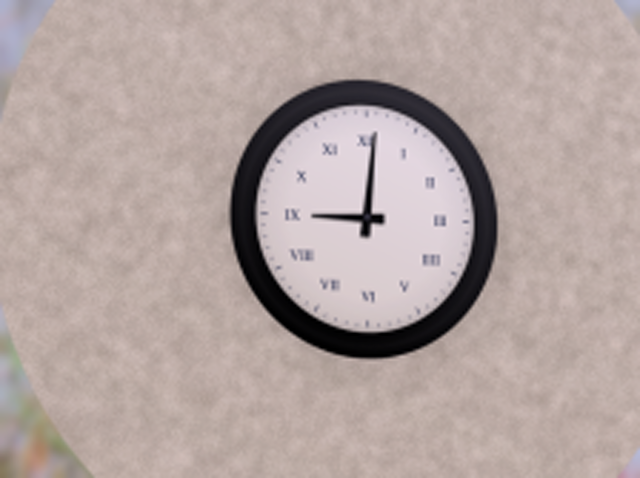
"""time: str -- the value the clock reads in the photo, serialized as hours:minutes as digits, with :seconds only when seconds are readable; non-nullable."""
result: 9:01
